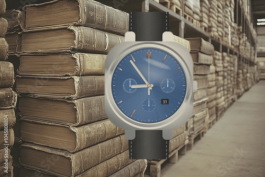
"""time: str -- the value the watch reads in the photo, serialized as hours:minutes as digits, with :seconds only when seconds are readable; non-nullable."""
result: 8:54
